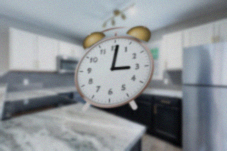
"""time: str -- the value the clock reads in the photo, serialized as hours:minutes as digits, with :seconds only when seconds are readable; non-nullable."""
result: 3:01
